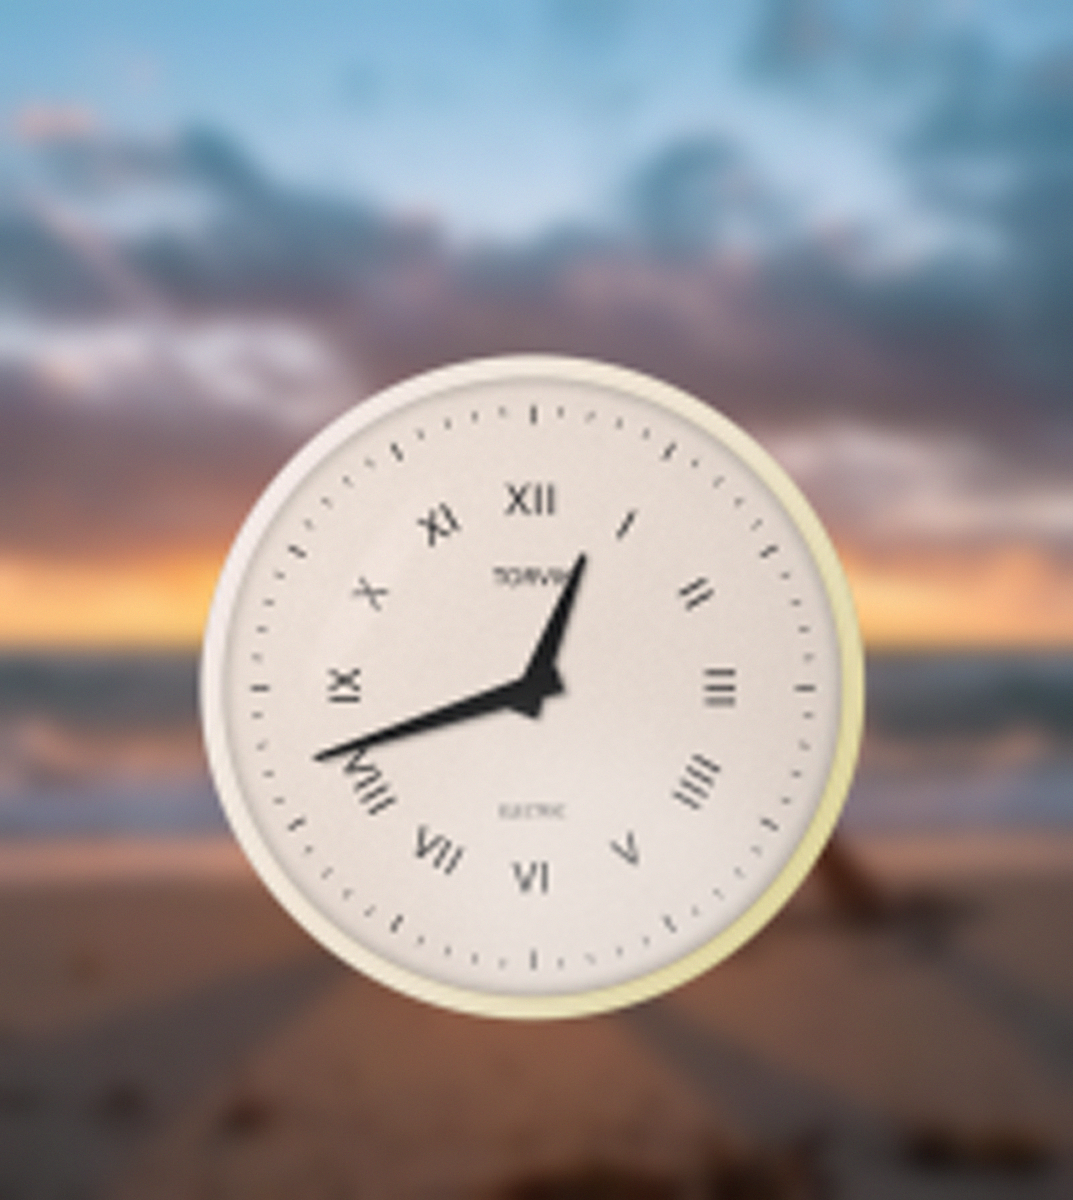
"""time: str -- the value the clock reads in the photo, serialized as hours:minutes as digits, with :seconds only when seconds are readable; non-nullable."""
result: 12:42
